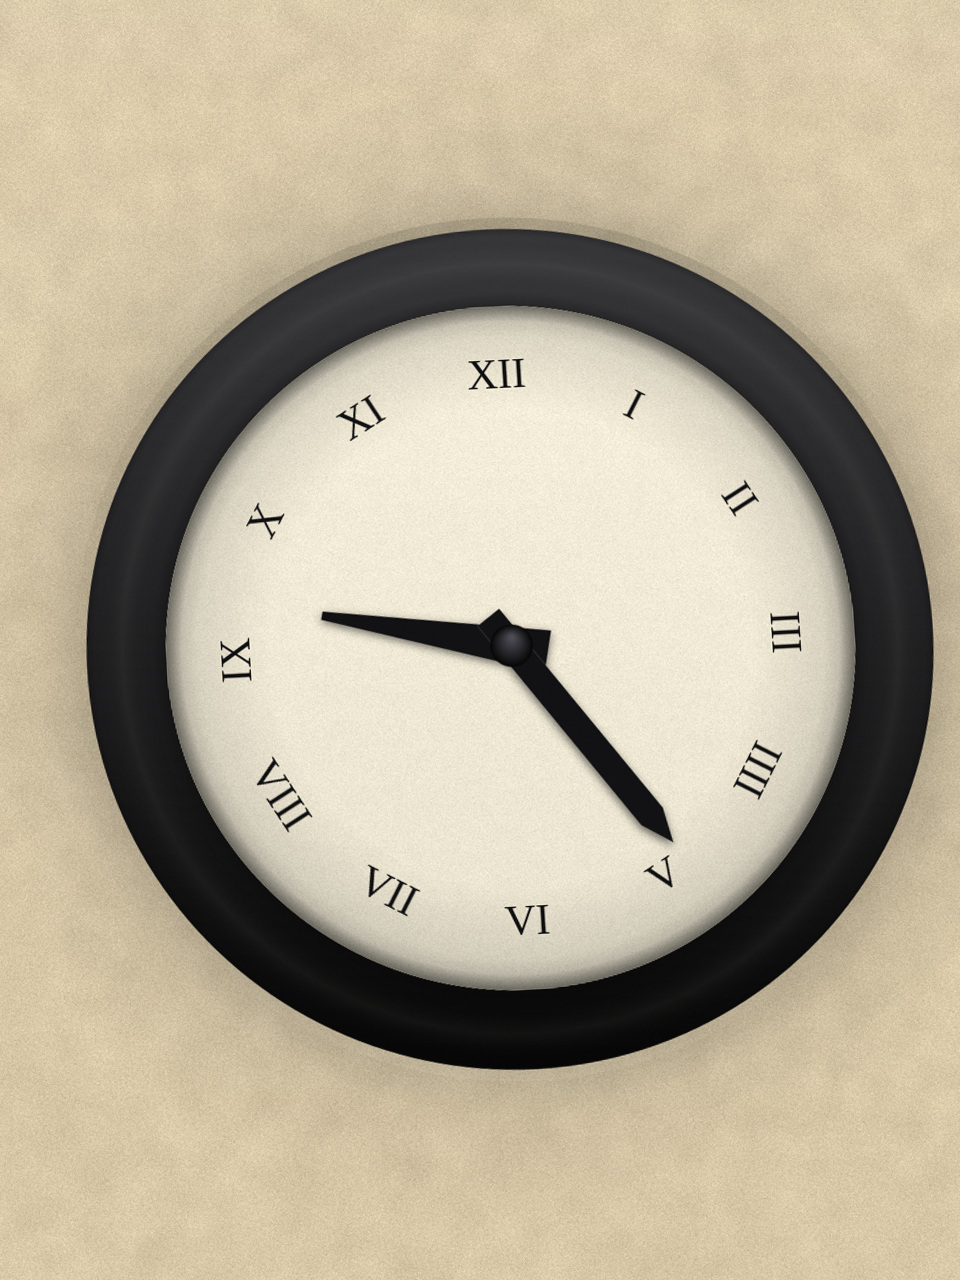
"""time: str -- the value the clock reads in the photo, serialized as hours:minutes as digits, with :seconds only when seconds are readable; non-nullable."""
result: 9:24
